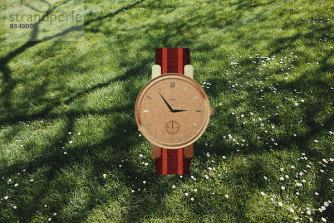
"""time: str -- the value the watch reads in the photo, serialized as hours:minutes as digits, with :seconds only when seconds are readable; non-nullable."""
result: 2:54
